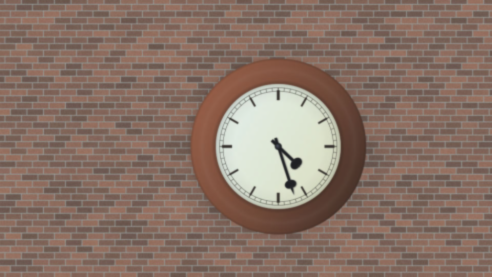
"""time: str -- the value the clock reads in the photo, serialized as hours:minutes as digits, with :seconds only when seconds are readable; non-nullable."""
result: 4:27
